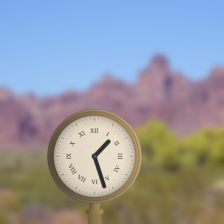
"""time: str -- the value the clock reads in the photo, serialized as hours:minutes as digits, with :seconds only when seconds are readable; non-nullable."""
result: 1:27
